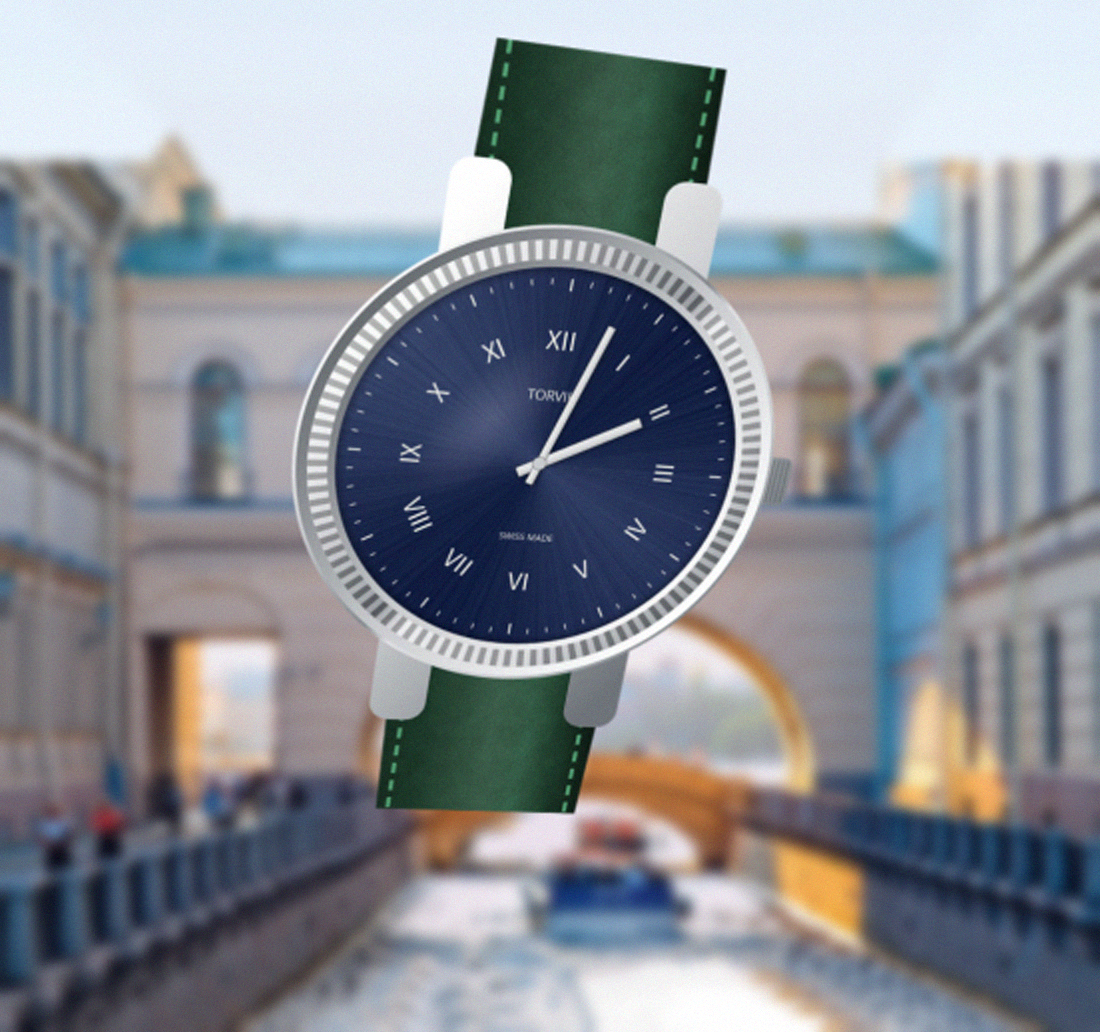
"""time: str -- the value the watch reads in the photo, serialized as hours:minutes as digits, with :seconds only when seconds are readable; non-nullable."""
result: 2:03
